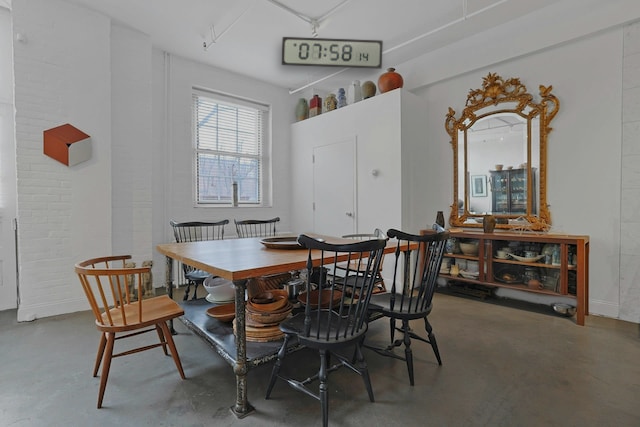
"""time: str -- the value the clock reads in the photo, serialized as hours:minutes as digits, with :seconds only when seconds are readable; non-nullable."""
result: 7:58:14
